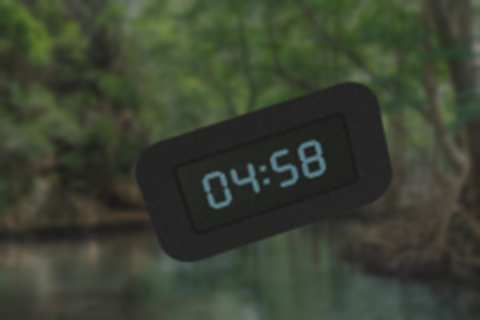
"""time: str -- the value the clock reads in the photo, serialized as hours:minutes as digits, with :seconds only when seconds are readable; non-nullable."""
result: 4:58
